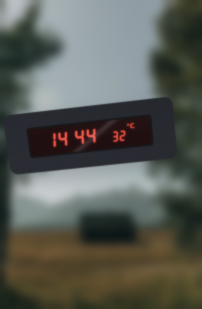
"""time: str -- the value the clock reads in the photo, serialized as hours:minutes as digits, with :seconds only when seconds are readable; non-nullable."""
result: 14:44
